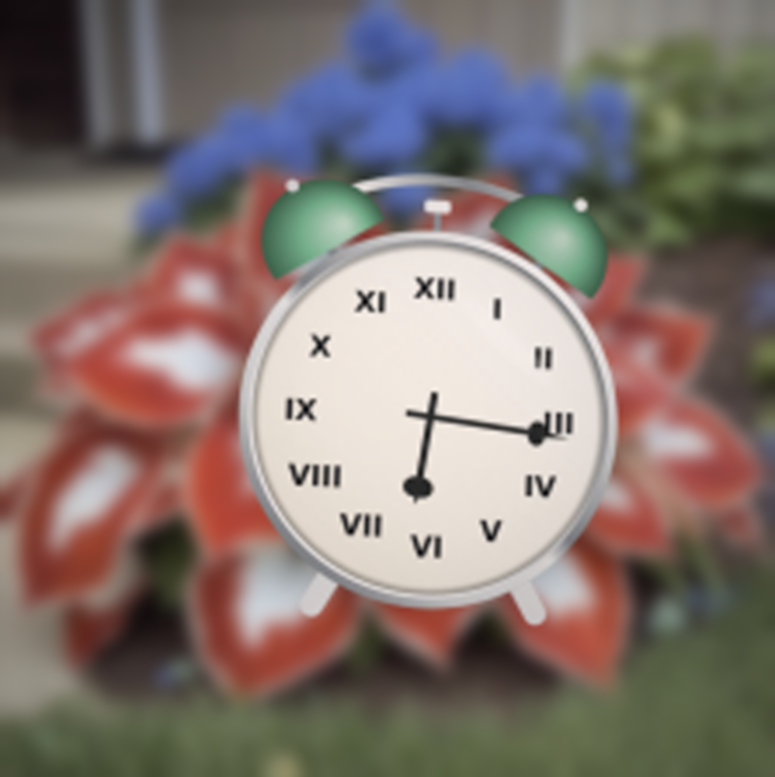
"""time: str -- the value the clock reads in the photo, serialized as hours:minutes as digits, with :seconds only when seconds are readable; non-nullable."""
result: 6:16
